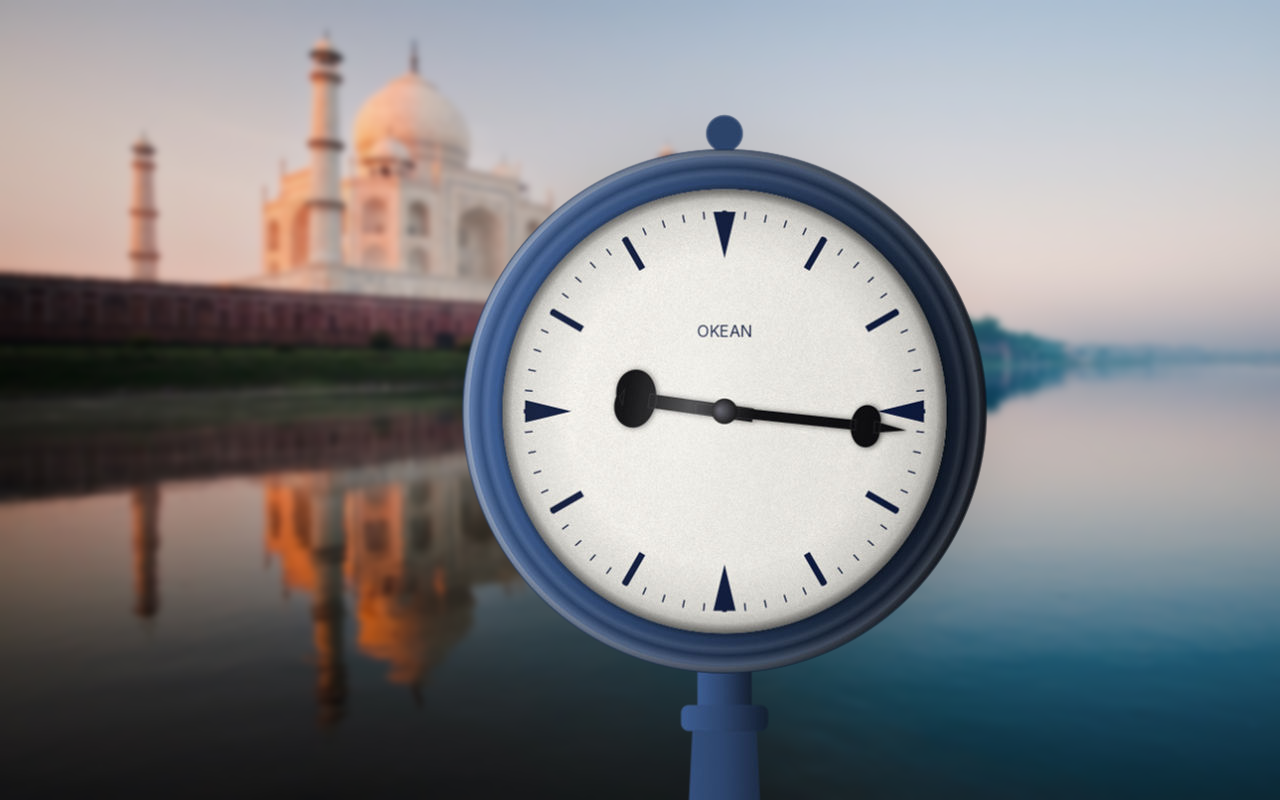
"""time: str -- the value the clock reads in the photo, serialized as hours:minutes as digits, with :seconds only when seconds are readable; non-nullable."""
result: 9:16
